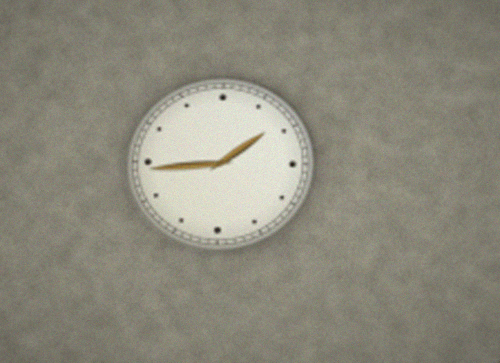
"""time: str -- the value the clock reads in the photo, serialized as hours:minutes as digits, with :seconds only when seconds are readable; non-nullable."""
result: 1:44
